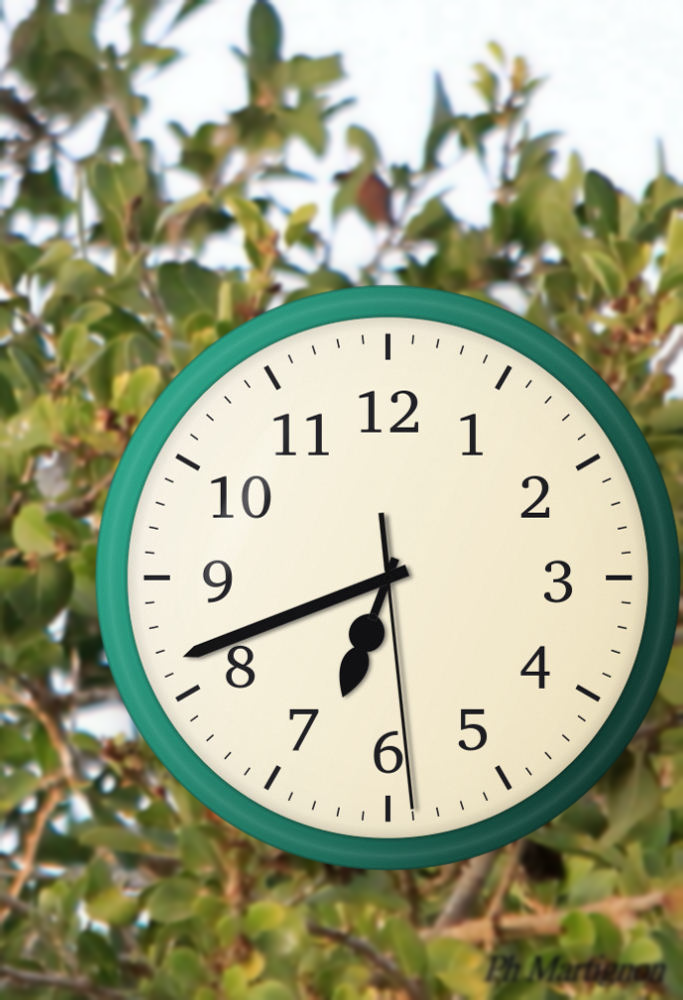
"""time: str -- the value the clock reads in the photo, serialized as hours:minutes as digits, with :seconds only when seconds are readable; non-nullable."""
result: 6:41:29
